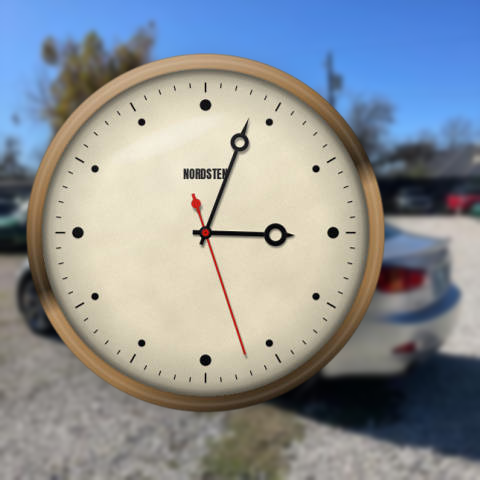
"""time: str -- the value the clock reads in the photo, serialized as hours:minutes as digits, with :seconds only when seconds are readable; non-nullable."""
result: 3:03:27
